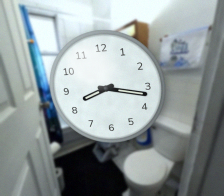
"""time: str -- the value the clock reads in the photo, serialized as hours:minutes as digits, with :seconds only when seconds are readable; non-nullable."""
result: 8:17
